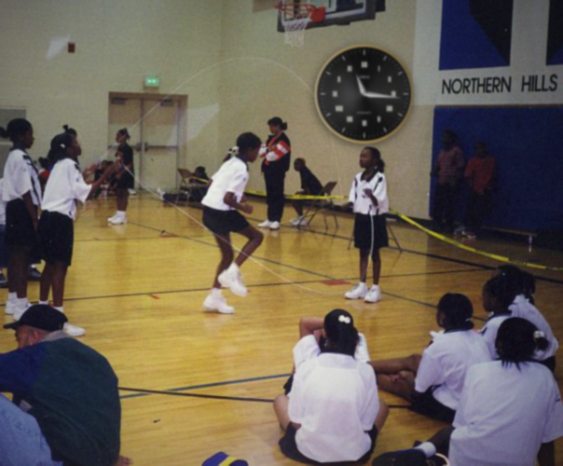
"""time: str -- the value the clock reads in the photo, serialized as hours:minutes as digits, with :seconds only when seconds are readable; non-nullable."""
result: 11:16
